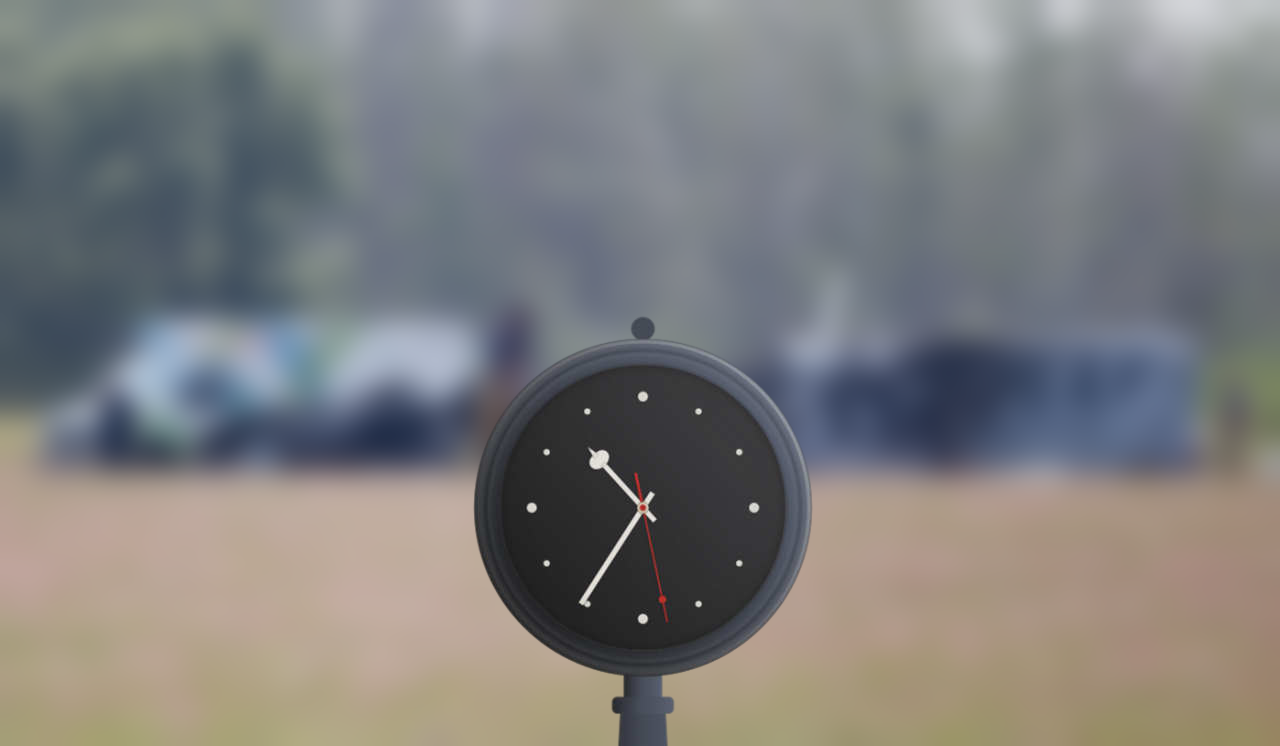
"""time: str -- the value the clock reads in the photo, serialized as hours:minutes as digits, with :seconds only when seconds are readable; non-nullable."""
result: 10:35:28
